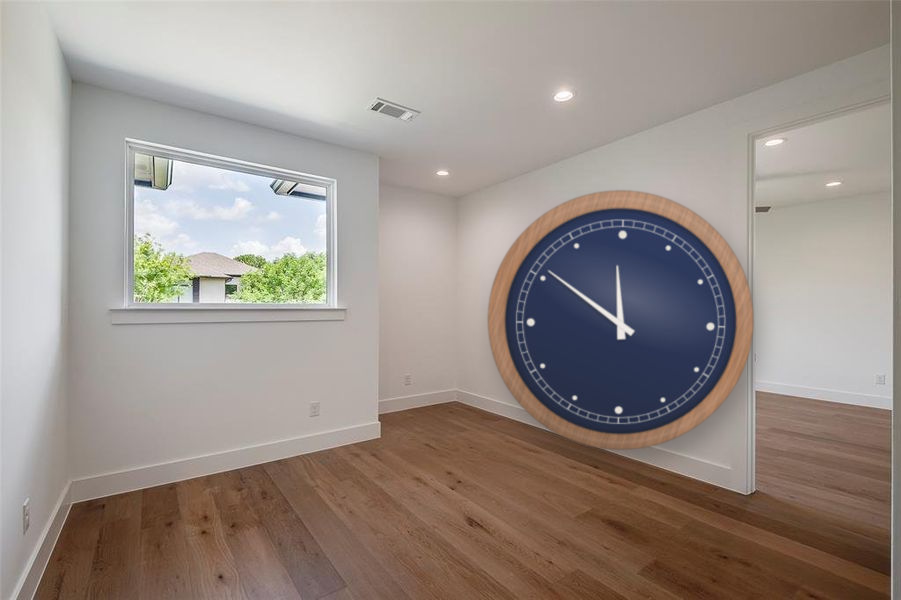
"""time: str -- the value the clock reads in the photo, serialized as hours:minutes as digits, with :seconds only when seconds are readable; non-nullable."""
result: 11:51
